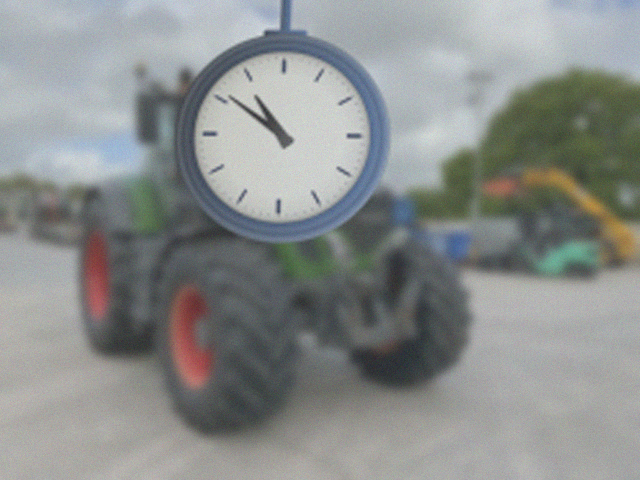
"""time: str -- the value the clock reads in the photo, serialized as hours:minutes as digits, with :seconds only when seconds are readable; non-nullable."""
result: 10:51
